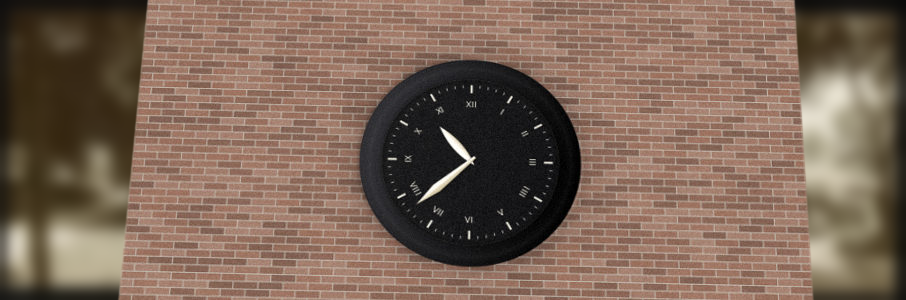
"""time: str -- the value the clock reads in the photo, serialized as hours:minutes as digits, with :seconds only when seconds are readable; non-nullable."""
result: 10:38
